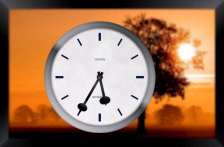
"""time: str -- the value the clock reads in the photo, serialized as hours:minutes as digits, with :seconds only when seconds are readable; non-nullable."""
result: 5:35
